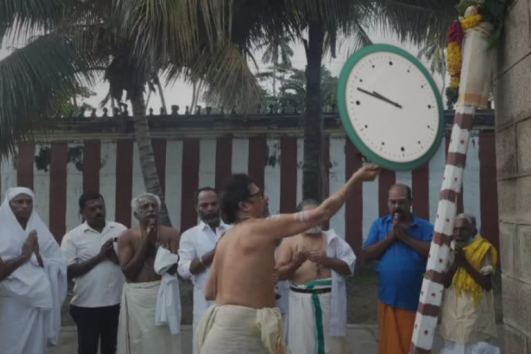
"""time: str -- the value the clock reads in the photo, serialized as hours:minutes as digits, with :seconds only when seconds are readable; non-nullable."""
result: 9:48
